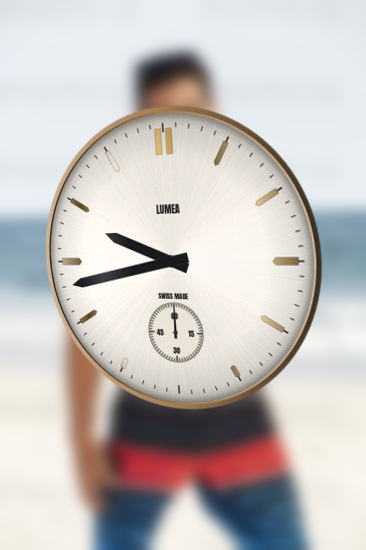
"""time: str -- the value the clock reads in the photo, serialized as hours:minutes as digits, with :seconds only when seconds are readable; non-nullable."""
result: 9:43
